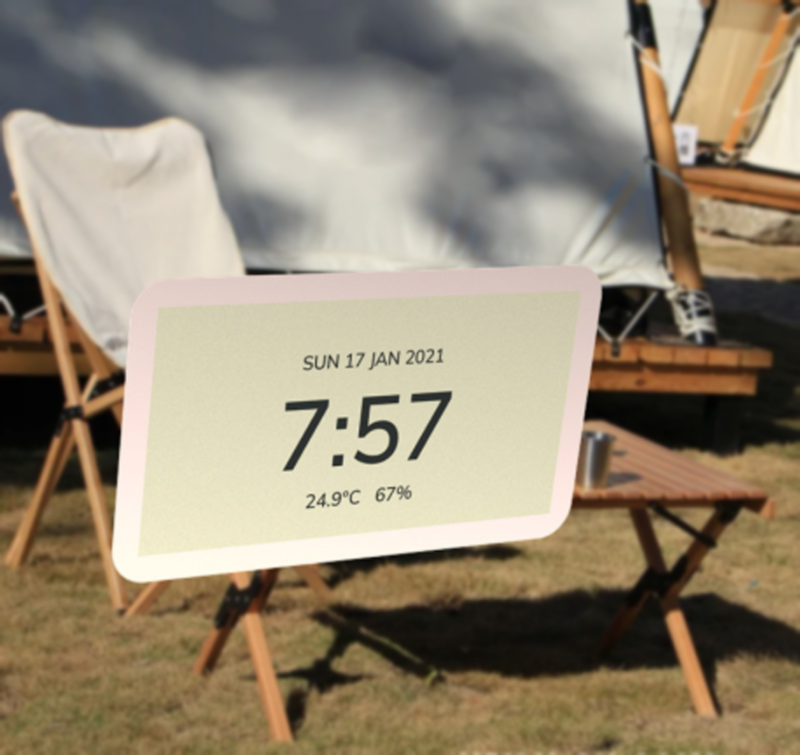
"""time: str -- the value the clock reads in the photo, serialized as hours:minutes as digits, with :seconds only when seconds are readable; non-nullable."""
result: 7:57
